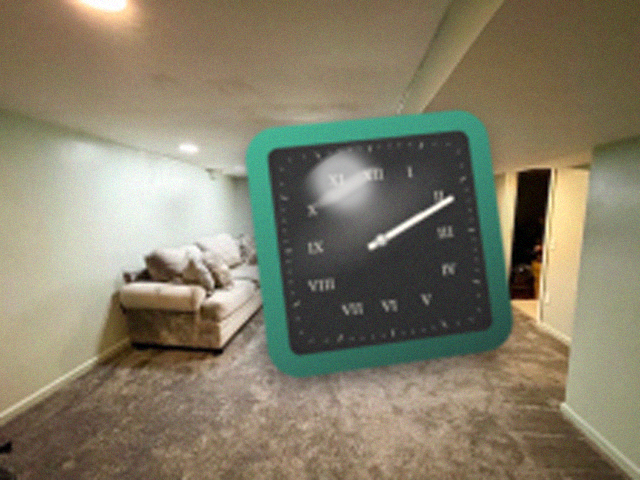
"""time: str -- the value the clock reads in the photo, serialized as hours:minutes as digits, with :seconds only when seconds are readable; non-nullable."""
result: 2:11
